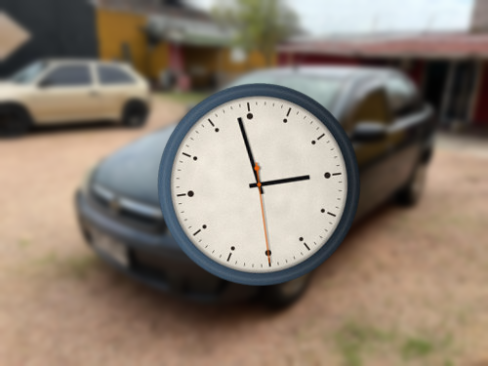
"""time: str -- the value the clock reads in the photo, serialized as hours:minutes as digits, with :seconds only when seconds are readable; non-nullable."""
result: 2:58:30
